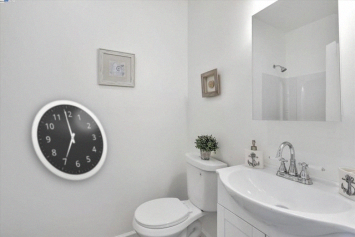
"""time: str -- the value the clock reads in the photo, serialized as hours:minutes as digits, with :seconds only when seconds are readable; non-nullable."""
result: 6:59
